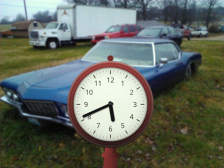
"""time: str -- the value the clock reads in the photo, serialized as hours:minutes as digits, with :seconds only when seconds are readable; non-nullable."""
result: 5:41
